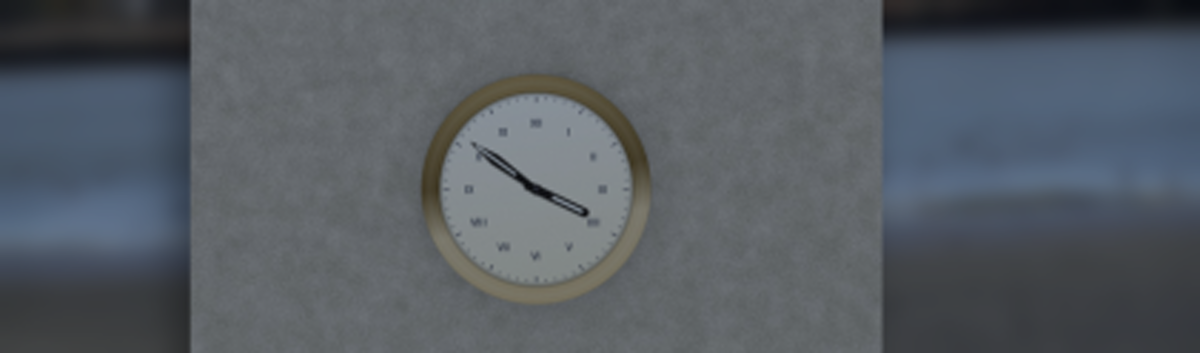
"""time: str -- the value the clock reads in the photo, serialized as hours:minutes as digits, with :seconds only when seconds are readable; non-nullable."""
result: 3:51
